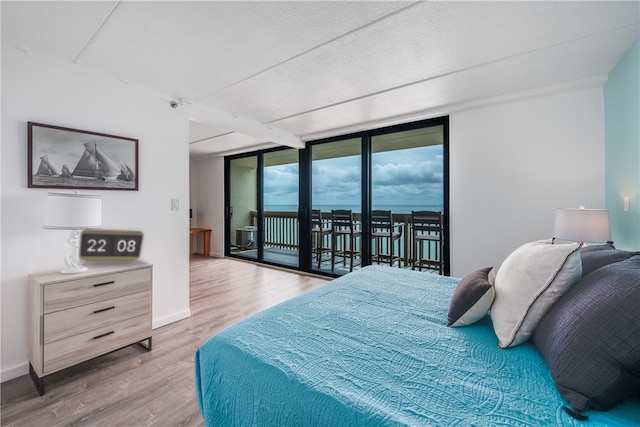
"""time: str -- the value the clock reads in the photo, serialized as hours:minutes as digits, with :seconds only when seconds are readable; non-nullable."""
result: 22:08
